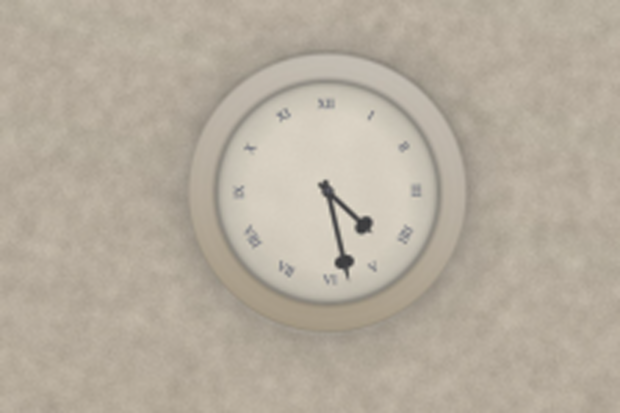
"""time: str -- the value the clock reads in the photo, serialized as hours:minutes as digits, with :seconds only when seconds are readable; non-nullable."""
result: 4:28
